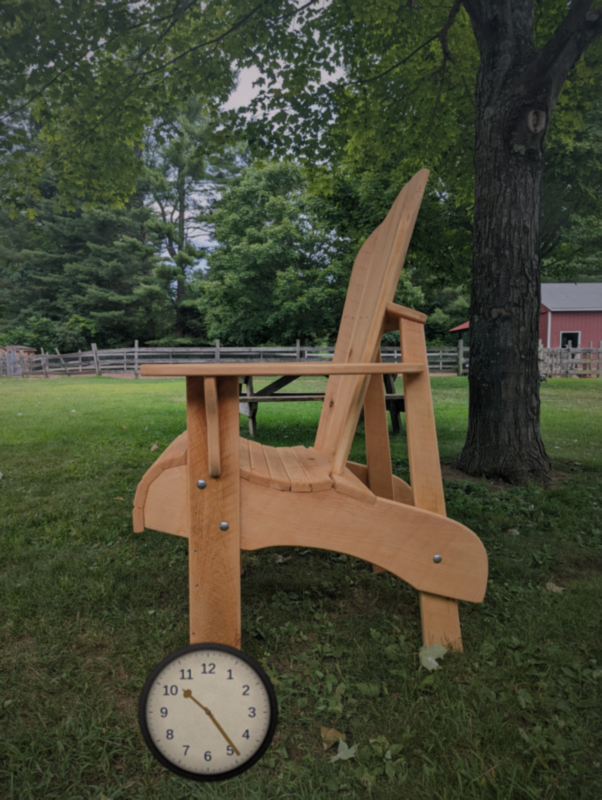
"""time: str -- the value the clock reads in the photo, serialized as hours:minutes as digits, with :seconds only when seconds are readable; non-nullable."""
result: 10:24
